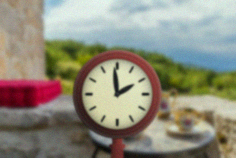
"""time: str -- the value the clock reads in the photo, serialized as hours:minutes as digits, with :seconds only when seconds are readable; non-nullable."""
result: 1:59
